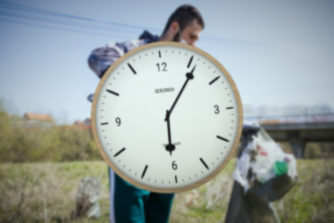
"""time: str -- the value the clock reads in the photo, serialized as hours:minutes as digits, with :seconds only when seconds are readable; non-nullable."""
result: 6:06
